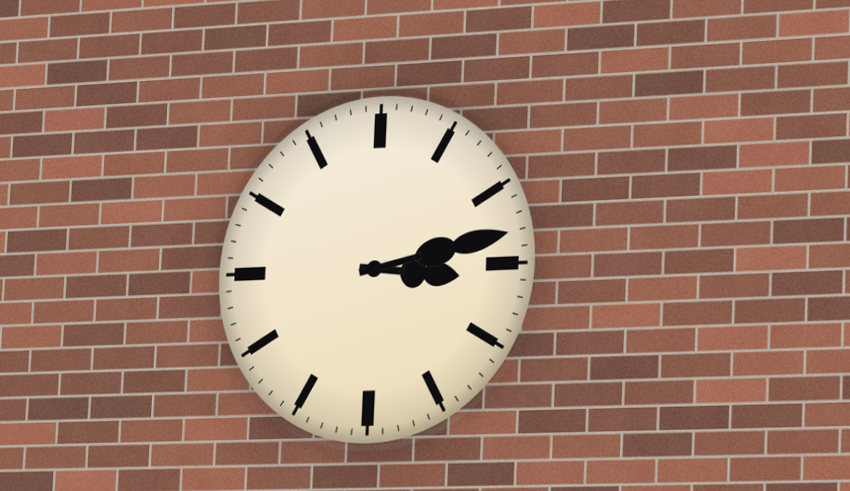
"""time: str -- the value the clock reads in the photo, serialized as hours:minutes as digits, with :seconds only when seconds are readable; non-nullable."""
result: 3:13
